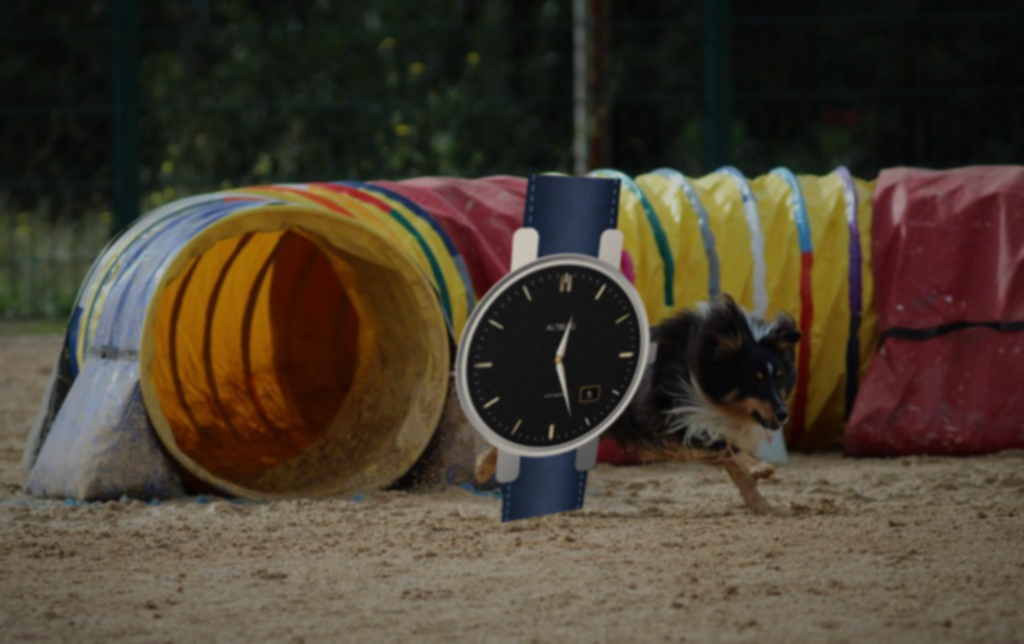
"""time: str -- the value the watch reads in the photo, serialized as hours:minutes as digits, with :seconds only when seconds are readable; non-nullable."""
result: 12:27
